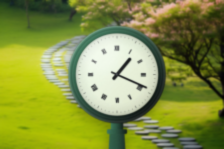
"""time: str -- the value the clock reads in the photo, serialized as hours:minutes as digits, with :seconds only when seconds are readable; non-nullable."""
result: 1:19
